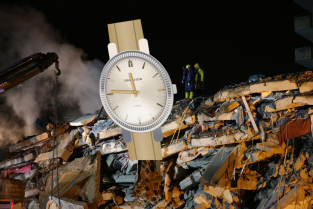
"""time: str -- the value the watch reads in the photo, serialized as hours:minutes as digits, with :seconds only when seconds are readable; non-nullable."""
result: 11:46
